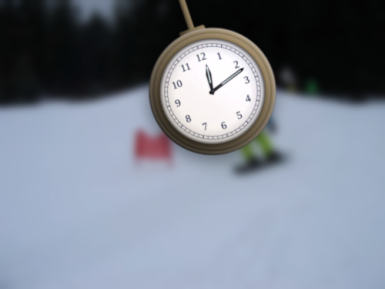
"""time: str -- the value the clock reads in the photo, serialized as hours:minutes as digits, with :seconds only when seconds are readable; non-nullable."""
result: 12:12
